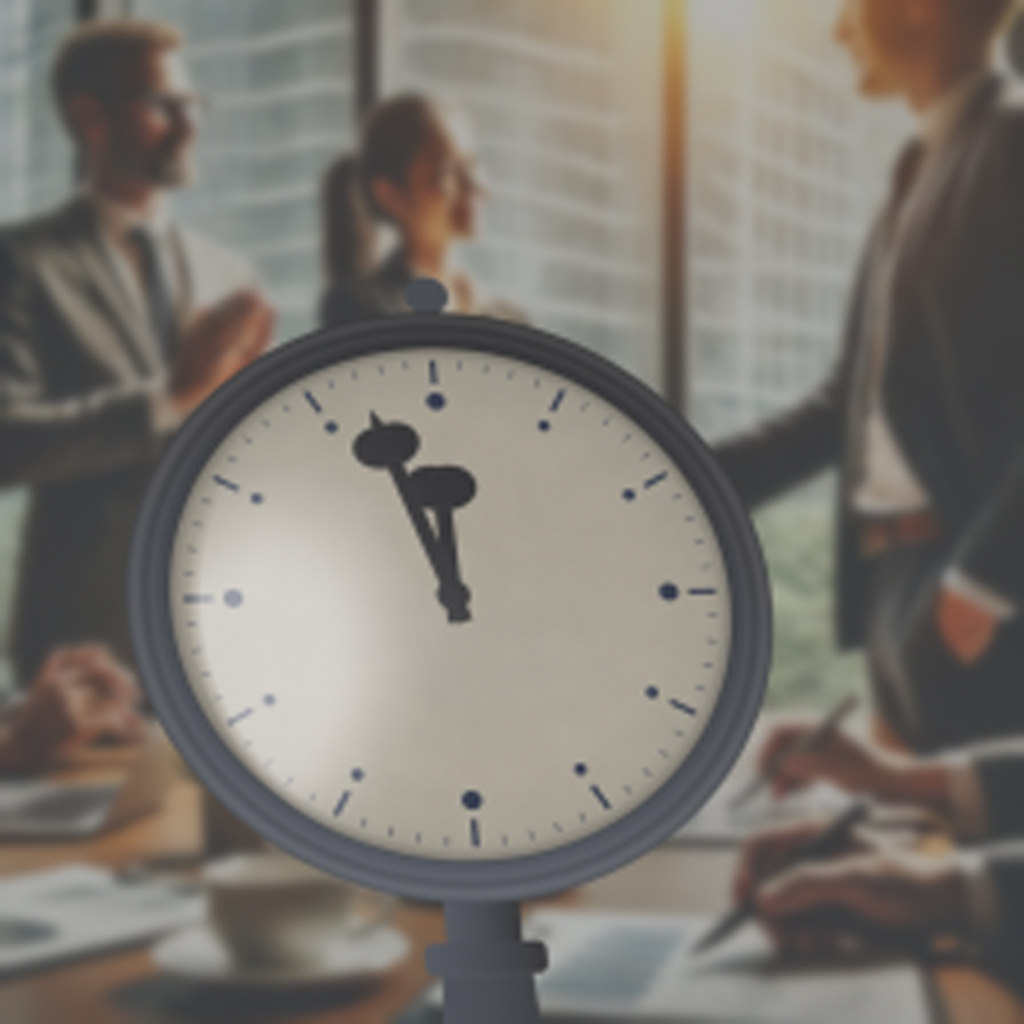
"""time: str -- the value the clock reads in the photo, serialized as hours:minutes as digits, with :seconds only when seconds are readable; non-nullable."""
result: 11:57
